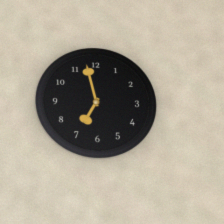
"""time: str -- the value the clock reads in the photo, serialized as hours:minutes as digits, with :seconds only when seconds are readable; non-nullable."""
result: 6:58
